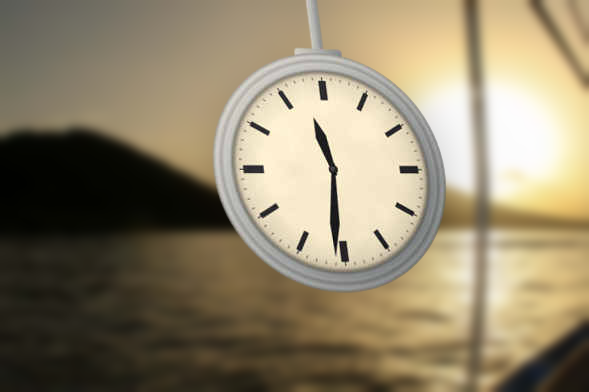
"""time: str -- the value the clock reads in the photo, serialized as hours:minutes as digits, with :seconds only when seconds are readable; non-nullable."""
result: 11:31
